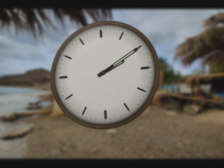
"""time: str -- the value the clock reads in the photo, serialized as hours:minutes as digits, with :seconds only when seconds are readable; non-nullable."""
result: 2:10
